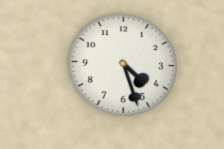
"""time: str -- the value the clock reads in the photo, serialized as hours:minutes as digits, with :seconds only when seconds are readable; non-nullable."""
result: 4:27
